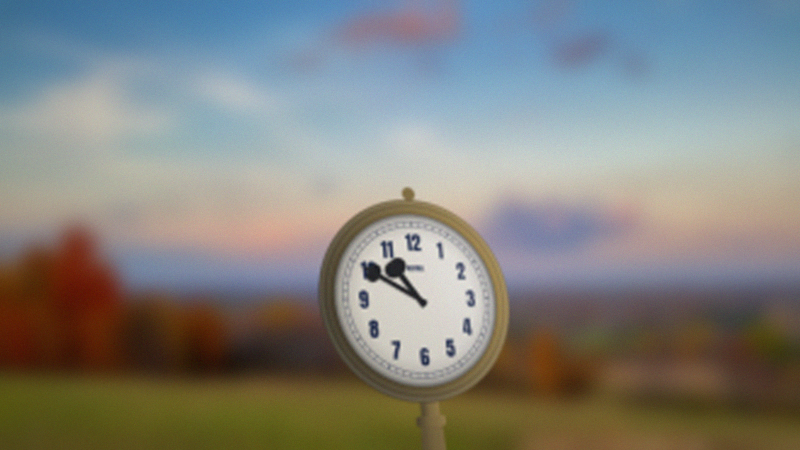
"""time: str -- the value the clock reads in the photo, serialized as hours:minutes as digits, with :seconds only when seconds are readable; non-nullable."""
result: 10:50
